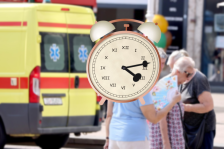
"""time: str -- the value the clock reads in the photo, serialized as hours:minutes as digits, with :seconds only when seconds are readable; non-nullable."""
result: 4:13
